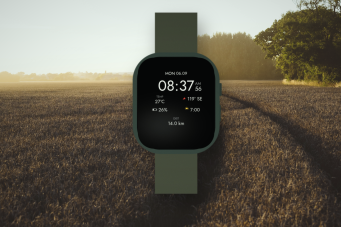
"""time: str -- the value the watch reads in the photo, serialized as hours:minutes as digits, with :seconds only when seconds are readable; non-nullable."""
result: 8:37
